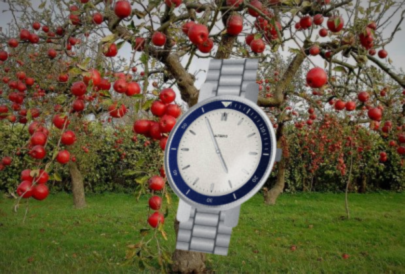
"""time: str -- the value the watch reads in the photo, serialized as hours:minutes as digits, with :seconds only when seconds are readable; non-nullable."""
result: 4:55
